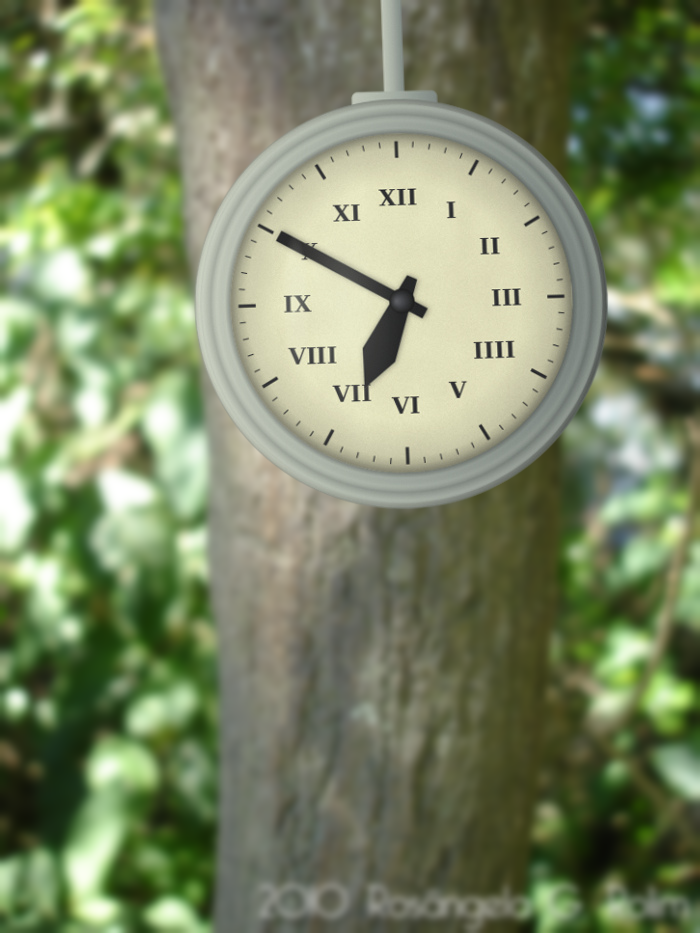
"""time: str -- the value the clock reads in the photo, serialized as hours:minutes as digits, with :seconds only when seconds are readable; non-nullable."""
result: 6:50
